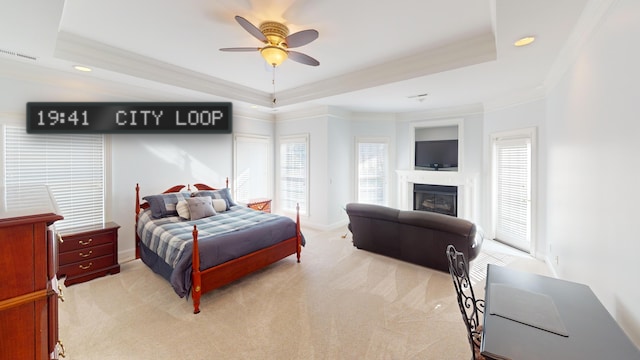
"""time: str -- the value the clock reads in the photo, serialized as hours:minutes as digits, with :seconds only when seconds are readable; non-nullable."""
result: 19:41
